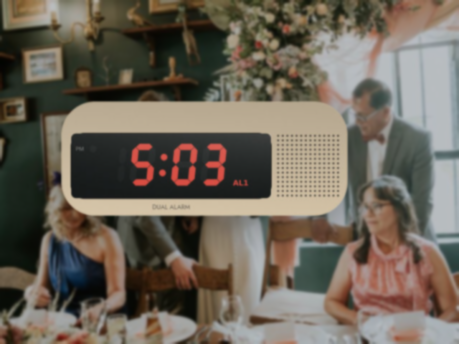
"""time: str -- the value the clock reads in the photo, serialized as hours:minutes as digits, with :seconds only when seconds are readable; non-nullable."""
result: 5:03
